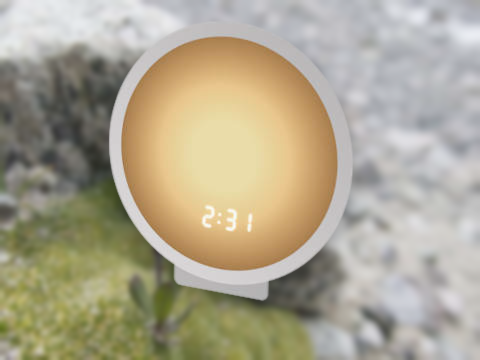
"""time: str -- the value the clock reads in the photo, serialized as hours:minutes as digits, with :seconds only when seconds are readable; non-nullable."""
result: 2:31
